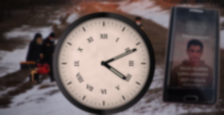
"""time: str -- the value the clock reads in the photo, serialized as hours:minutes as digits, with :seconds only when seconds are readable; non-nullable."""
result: 4:11
